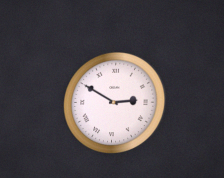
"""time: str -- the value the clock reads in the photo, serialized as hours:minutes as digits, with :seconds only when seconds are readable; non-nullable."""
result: 2:50
